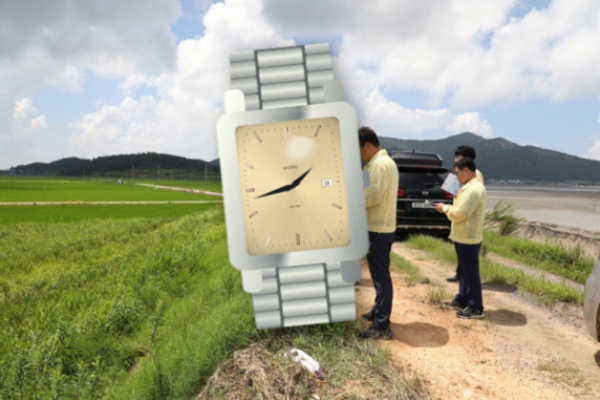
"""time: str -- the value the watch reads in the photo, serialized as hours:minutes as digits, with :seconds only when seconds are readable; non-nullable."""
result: 1:43
